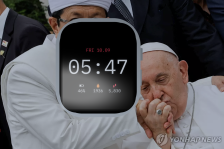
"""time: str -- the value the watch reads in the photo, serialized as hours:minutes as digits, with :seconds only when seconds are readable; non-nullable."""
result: 5:47
